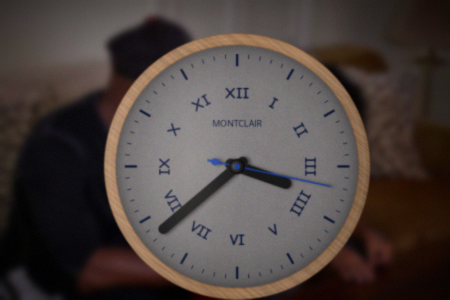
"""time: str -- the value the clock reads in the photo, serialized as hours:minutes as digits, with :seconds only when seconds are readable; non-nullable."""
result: 3:38:17
